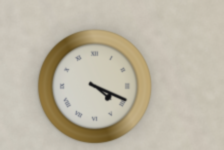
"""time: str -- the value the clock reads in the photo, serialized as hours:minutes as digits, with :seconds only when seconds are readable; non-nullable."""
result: 4:19
